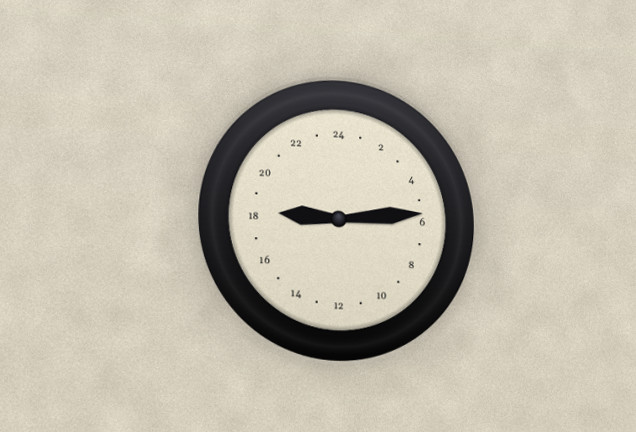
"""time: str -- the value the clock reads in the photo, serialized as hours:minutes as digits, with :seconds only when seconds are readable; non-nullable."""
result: 18:14
